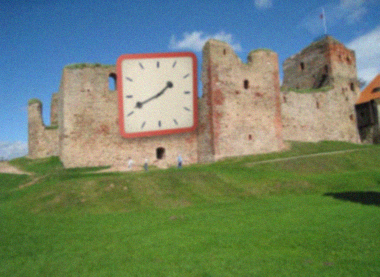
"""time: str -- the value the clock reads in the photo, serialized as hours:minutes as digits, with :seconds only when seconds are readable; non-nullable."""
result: 1:41
